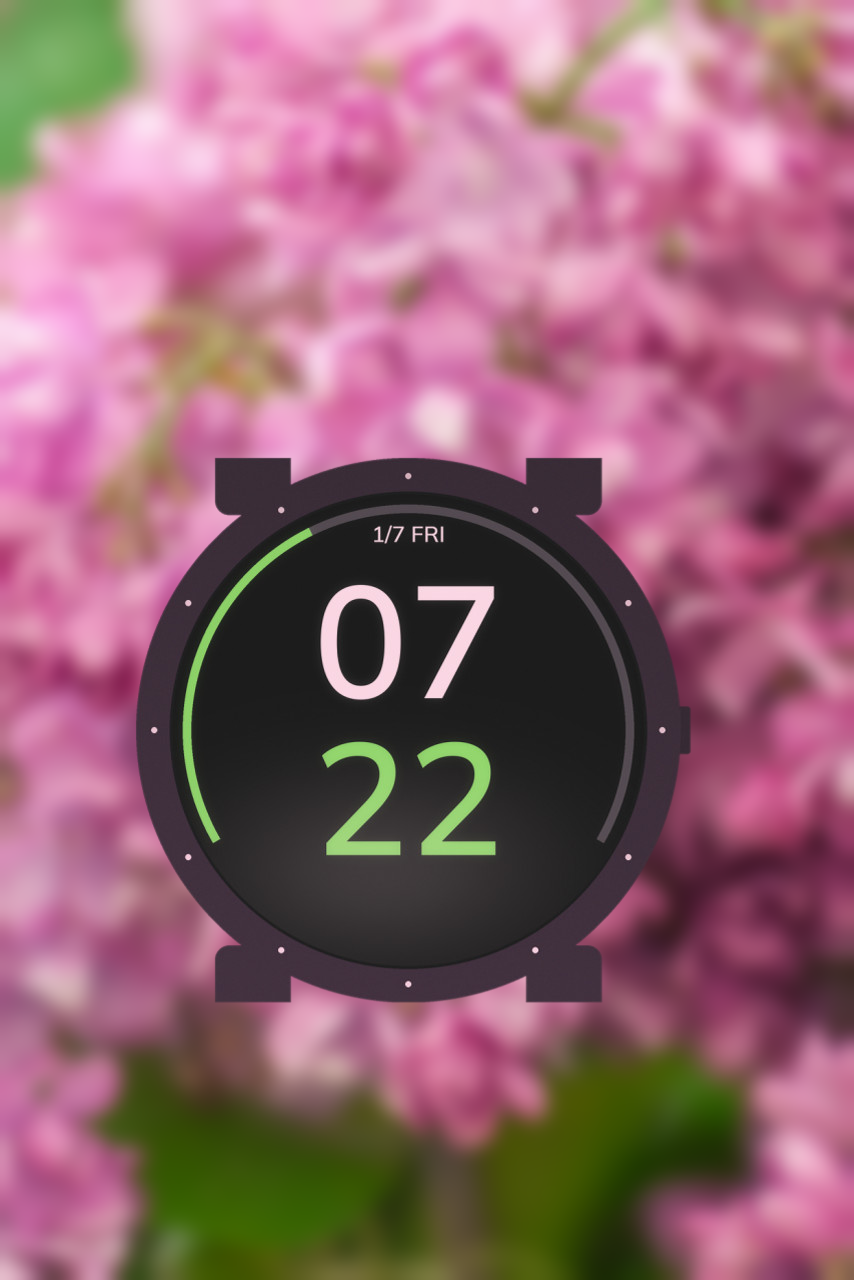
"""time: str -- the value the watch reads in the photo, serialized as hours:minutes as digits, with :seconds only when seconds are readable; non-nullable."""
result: 7:22
